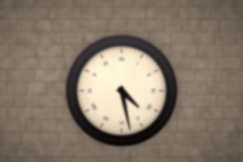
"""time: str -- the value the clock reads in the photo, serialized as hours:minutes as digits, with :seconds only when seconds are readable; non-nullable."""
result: 4:28
